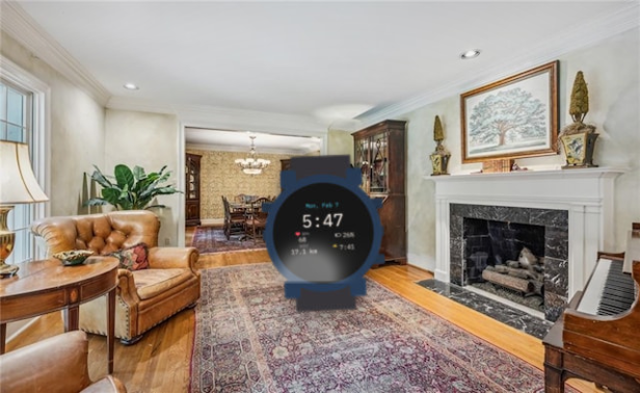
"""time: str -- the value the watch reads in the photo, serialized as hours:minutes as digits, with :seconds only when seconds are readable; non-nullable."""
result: 5:47
